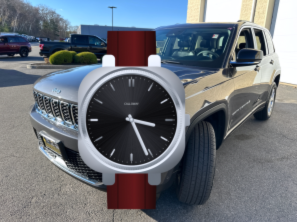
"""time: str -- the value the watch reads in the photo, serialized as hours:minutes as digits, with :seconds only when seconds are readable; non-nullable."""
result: 3:26
